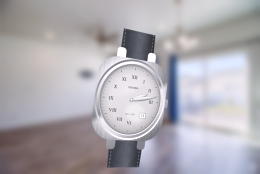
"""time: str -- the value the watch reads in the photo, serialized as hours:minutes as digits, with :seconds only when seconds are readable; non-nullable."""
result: 2:13
